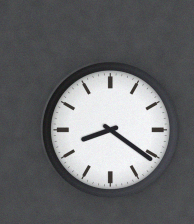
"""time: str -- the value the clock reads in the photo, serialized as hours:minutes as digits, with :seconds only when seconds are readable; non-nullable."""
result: 8:21
